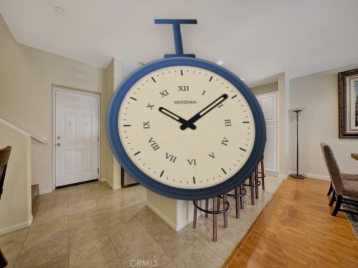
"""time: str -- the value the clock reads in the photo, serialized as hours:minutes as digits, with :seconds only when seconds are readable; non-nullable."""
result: 10:09
